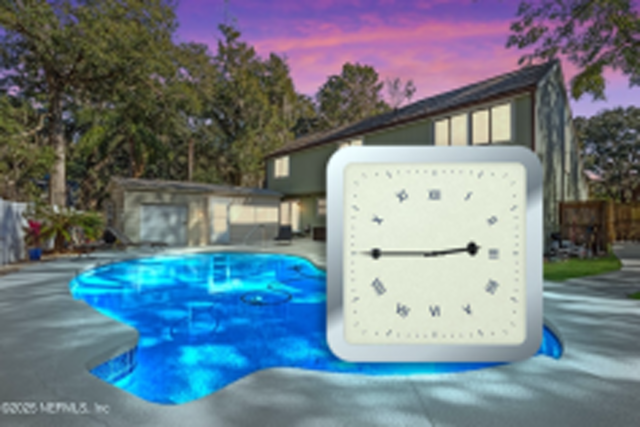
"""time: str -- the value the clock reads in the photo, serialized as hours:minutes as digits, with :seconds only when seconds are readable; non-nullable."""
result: 2:45
